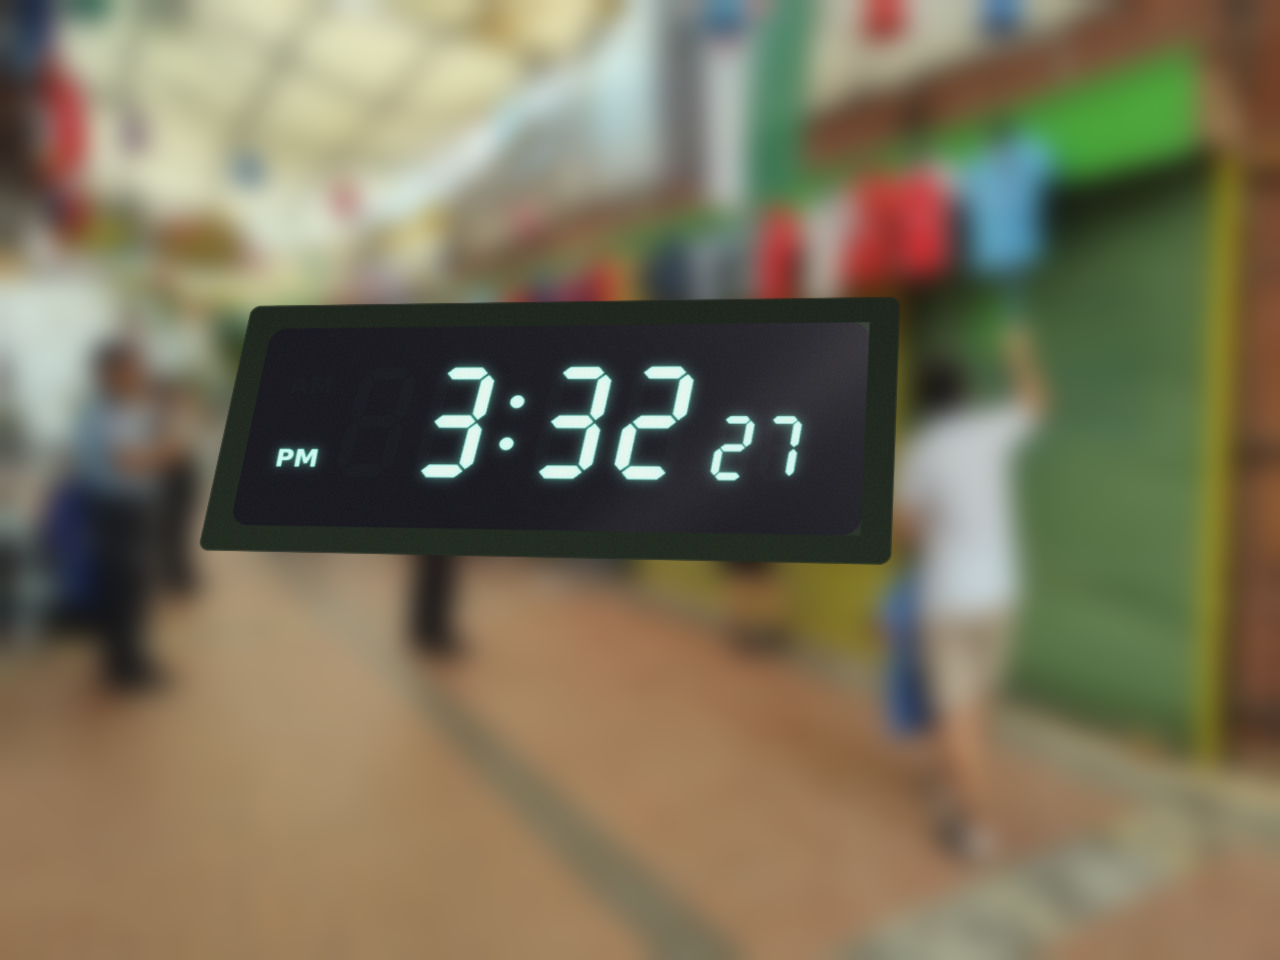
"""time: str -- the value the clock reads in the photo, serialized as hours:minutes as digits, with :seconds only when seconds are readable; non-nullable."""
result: 3:32:27
